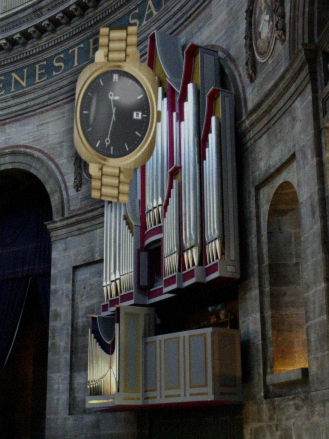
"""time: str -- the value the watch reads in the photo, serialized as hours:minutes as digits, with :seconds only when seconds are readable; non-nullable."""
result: 11:32
